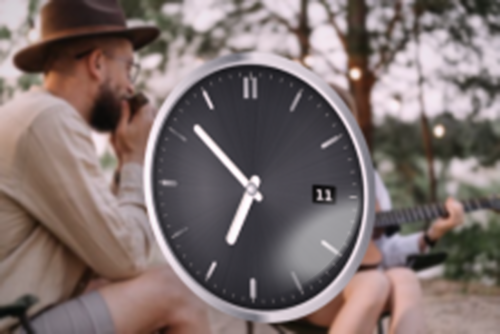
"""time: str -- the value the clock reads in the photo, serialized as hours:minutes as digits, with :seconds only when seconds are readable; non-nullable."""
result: 6:52
